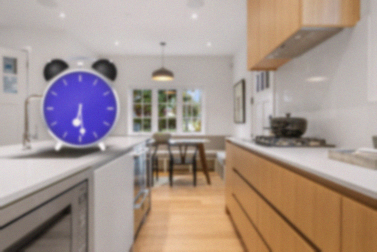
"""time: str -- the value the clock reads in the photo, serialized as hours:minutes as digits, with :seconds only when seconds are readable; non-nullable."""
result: 6:29
